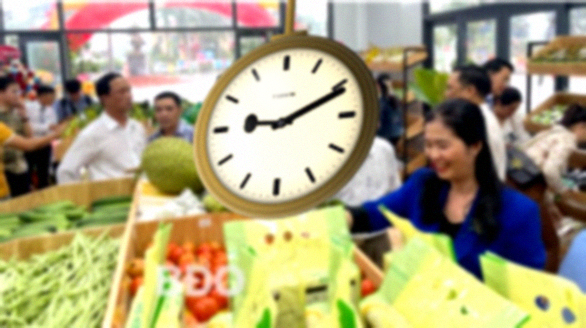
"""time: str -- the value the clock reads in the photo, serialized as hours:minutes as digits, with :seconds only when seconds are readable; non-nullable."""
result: 9:11
